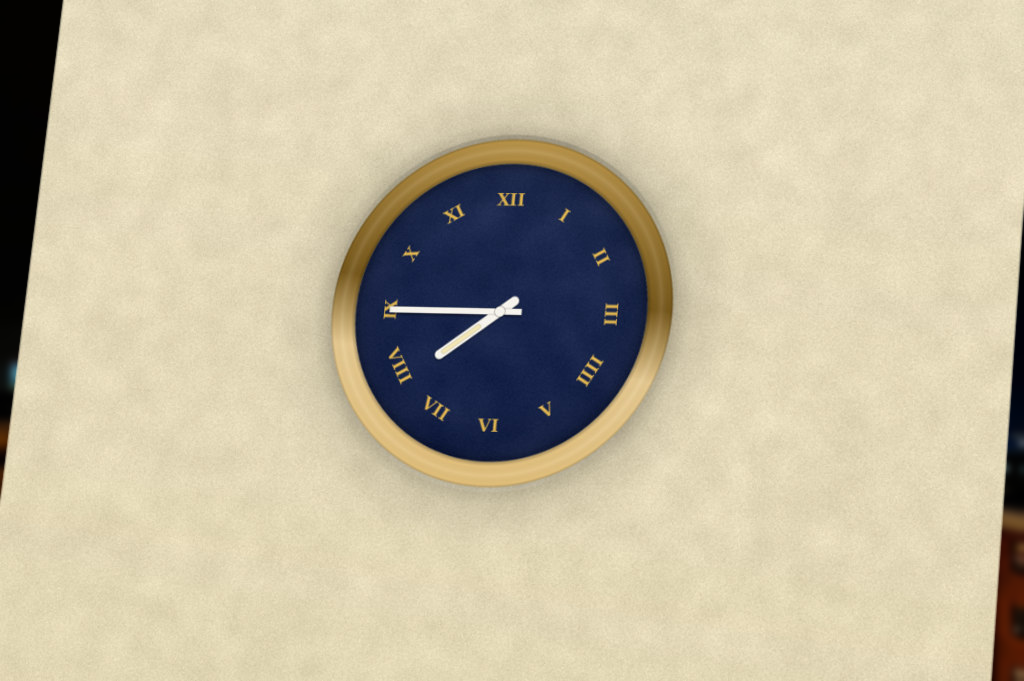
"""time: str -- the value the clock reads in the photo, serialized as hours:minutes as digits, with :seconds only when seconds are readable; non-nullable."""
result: 7:45
